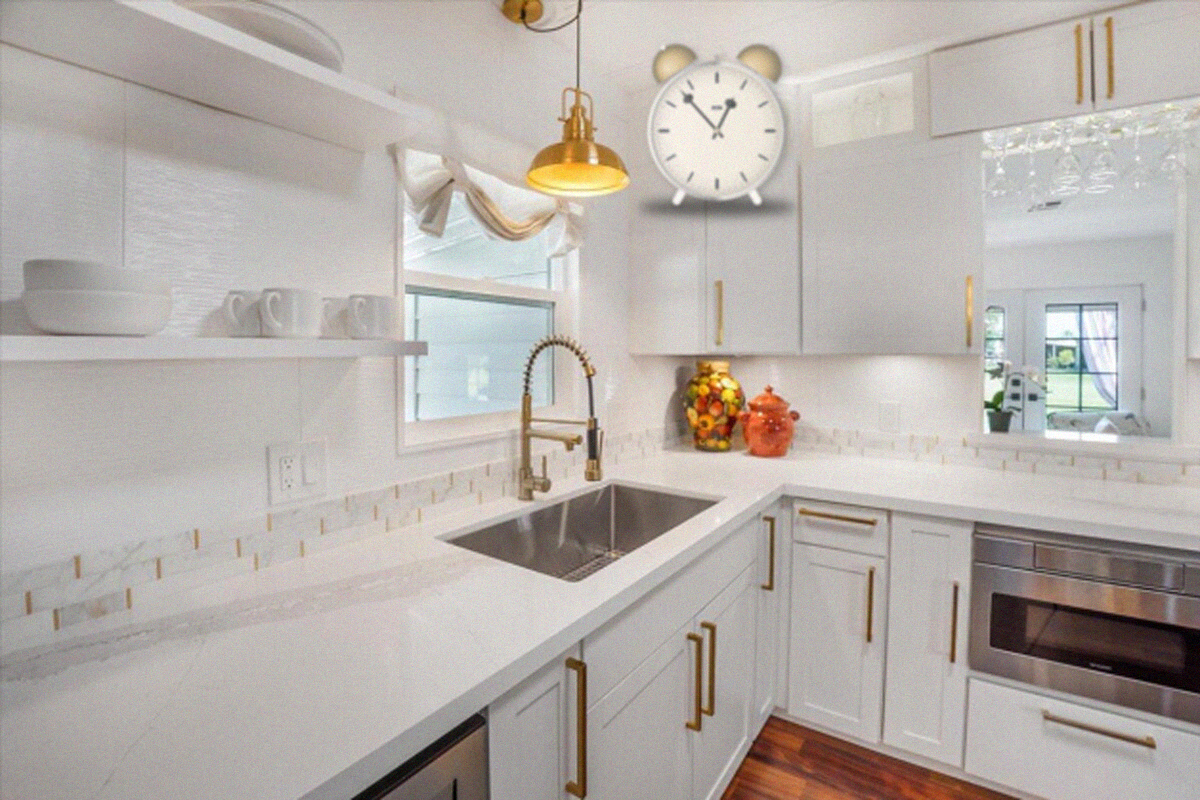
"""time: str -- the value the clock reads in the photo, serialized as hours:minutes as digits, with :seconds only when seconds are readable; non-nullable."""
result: 12:53
